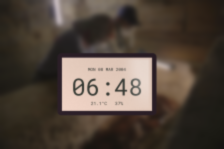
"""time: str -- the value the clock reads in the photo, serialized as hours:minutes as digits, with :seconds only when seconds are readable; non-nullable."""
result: 6:48
